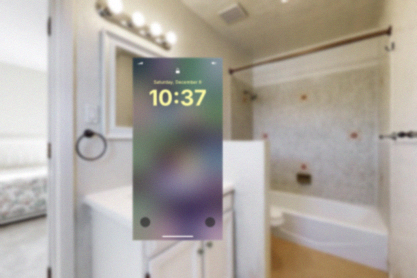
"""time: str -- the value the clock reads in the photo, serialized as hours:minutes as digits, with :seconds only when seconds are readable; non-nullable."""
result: 10:37
